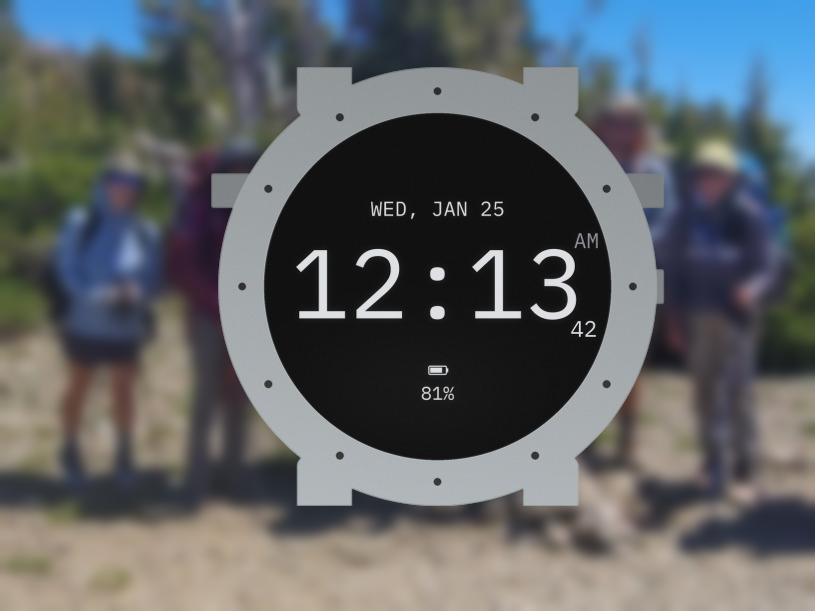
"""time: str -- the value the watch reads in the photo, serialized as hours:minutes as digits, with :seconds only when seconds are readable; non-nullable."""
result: 12:13:42
